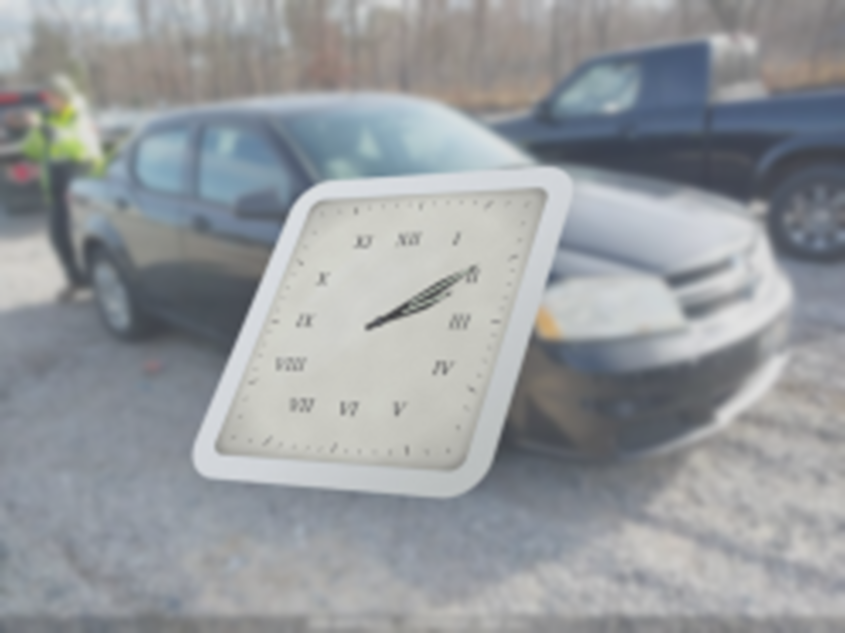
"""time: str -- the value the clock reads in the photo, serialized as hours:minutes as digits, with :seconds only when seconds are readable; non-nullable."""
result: 2:09
